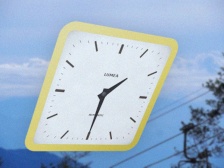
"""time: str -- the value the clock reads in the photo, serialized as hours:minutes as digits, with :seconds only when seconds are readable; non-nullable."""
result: 1:30
